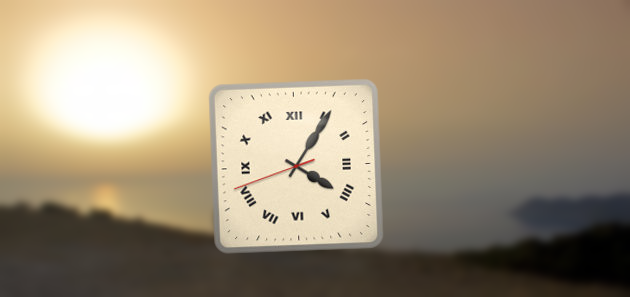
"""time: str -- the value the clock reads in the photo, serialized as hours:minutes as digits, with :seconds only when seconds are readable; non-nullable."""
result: 4:05:42
